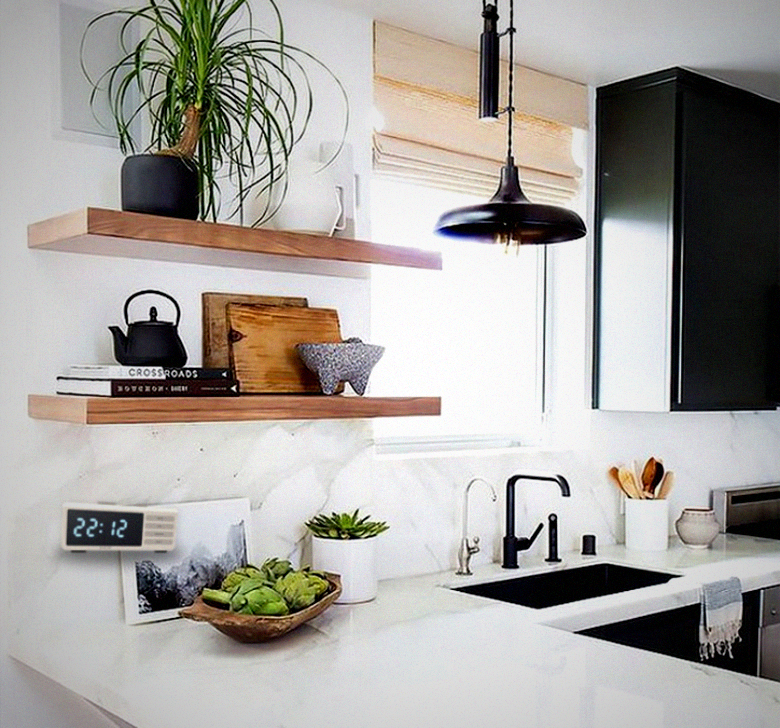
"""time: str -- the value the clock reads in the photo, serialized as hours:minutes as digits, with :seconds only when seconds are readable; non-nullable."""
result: 22:12
